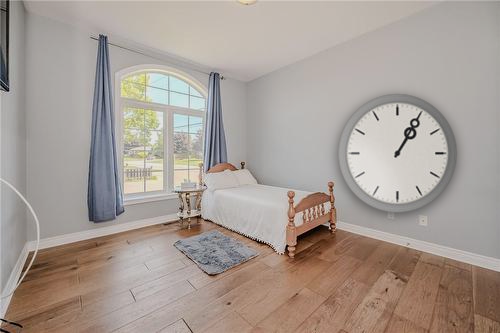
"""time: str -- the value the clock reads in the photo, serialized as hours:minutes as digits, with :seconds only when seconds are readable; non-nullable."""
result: 1:05
